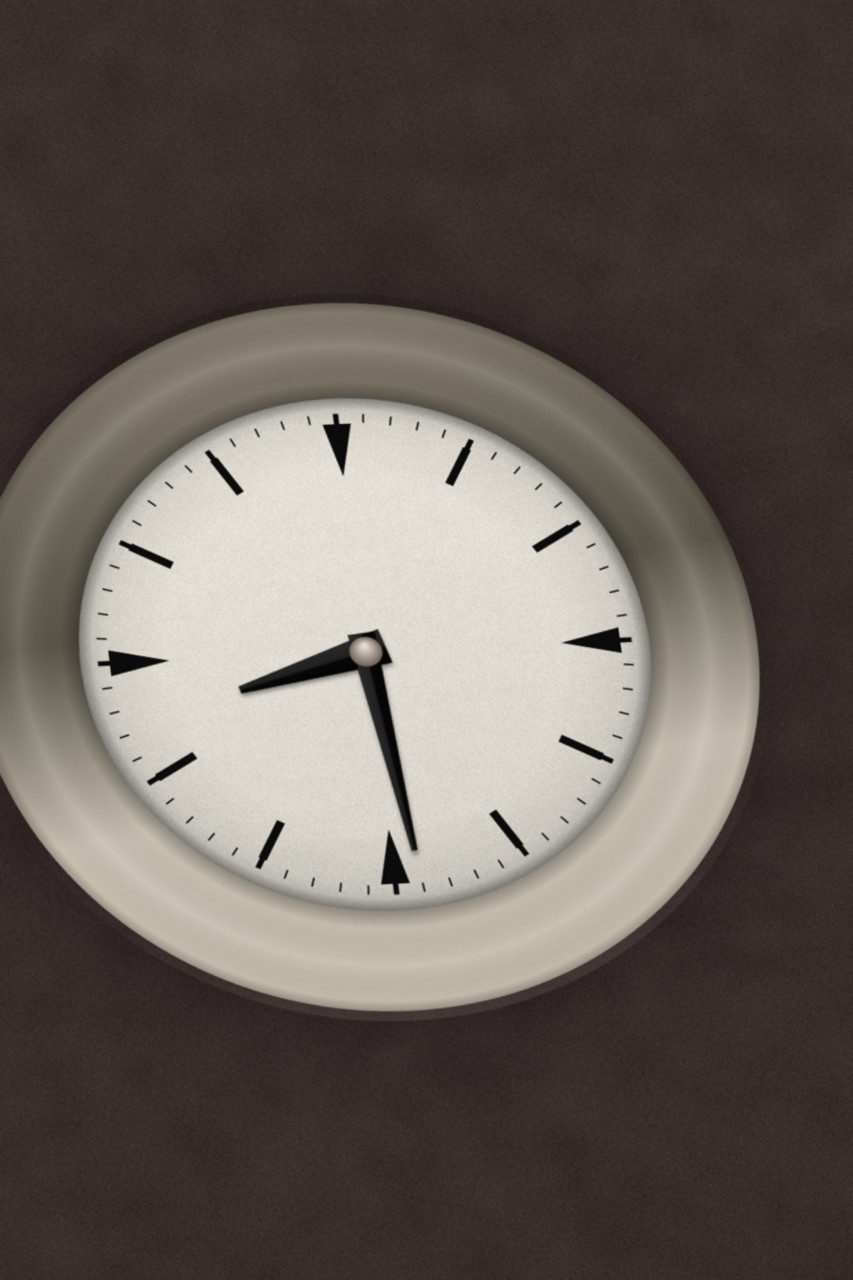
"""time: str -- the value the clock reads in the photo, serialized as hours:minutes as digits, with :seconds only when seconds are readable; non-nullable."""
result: 8:29
